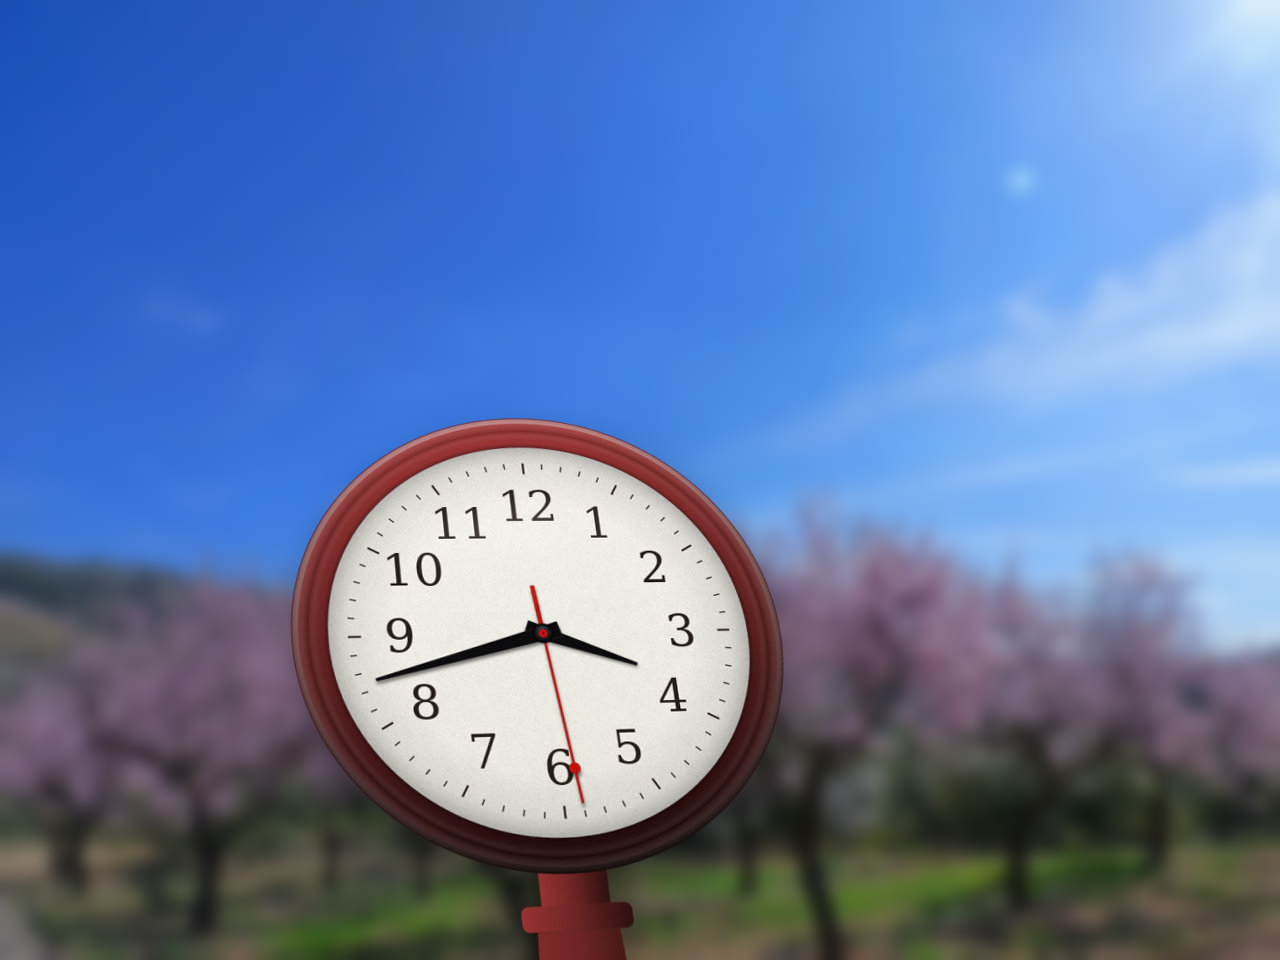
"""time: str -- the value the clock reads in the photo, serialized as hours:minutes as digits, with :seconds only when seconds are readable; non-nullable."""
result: 3:42:29
